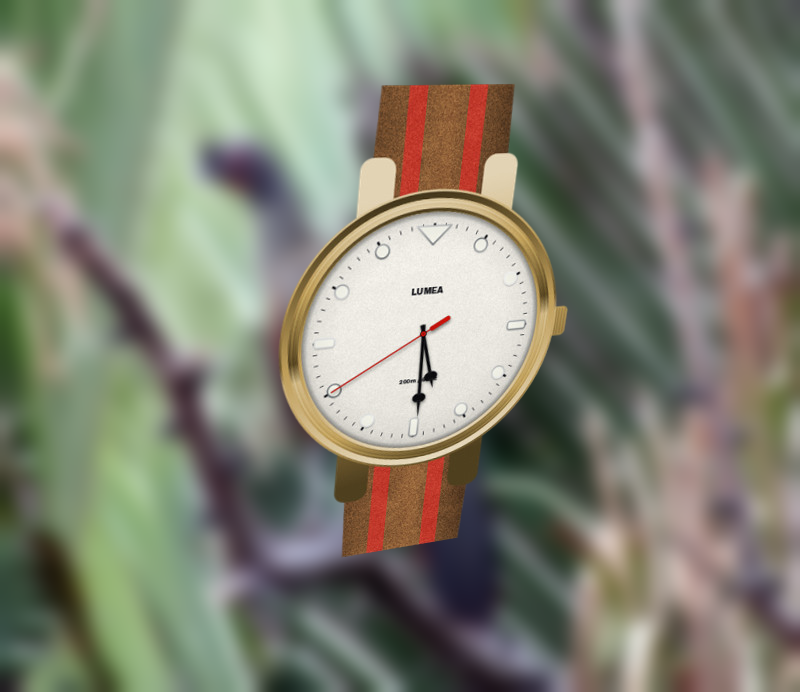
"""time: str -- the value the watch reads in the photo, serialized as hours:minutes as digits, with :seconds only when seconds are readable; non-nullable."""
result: 5:29:40
